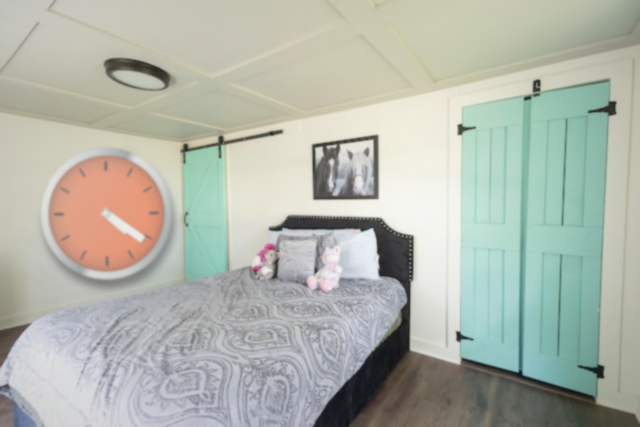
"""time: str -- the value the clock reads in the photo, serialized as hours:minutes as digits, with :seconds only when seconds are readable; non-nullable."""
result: 4:21
